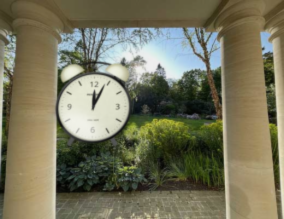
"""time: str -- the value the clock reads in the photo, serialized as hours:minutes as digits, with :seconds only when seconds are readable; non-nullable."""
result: 12:04
